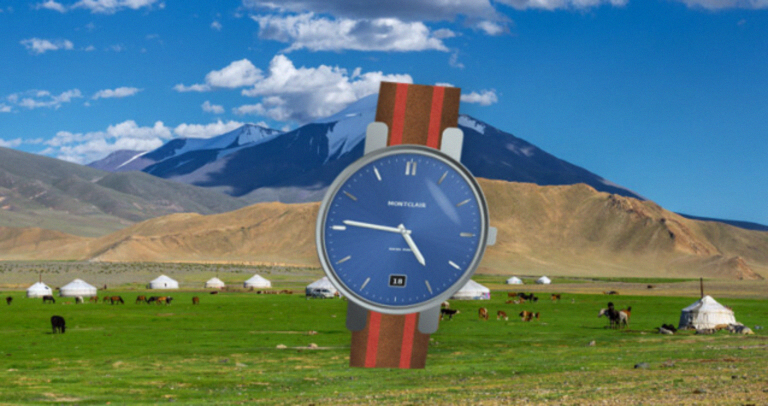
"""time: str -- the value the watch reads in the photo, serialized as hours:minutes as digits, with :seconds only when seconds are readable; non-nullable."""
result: 4:46
